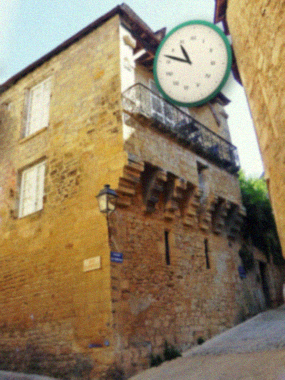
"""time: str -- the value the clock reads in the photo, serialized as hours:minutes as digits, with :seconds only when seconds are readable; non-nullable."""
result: 10:47
